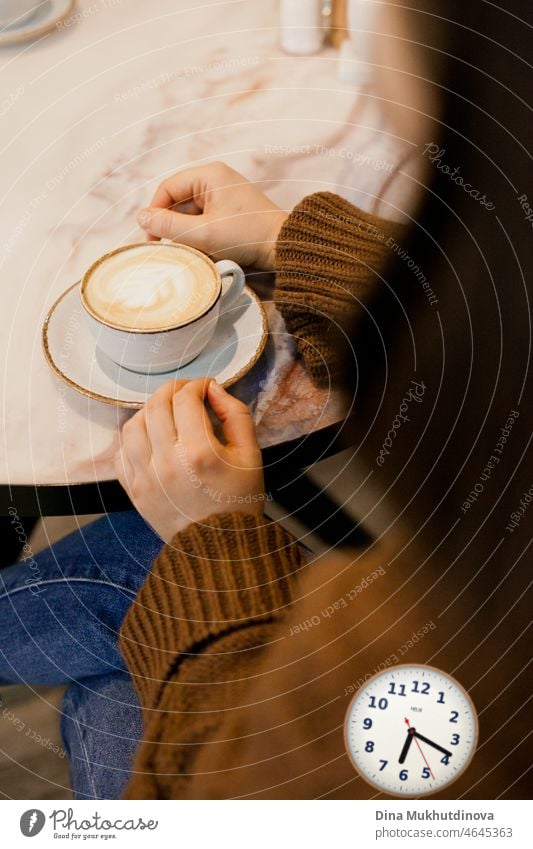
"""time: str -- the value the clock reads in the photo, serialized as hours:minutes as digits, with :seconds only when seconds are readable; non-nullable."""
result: 6:18:24
